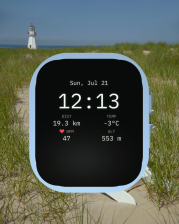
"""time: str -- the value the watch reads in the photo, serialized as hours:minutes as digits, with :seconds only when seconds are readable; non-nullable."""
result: 12:13
